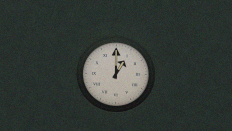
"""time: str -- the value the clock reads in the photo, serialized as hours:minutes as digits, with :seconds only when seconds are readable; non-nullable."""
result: 1:00
